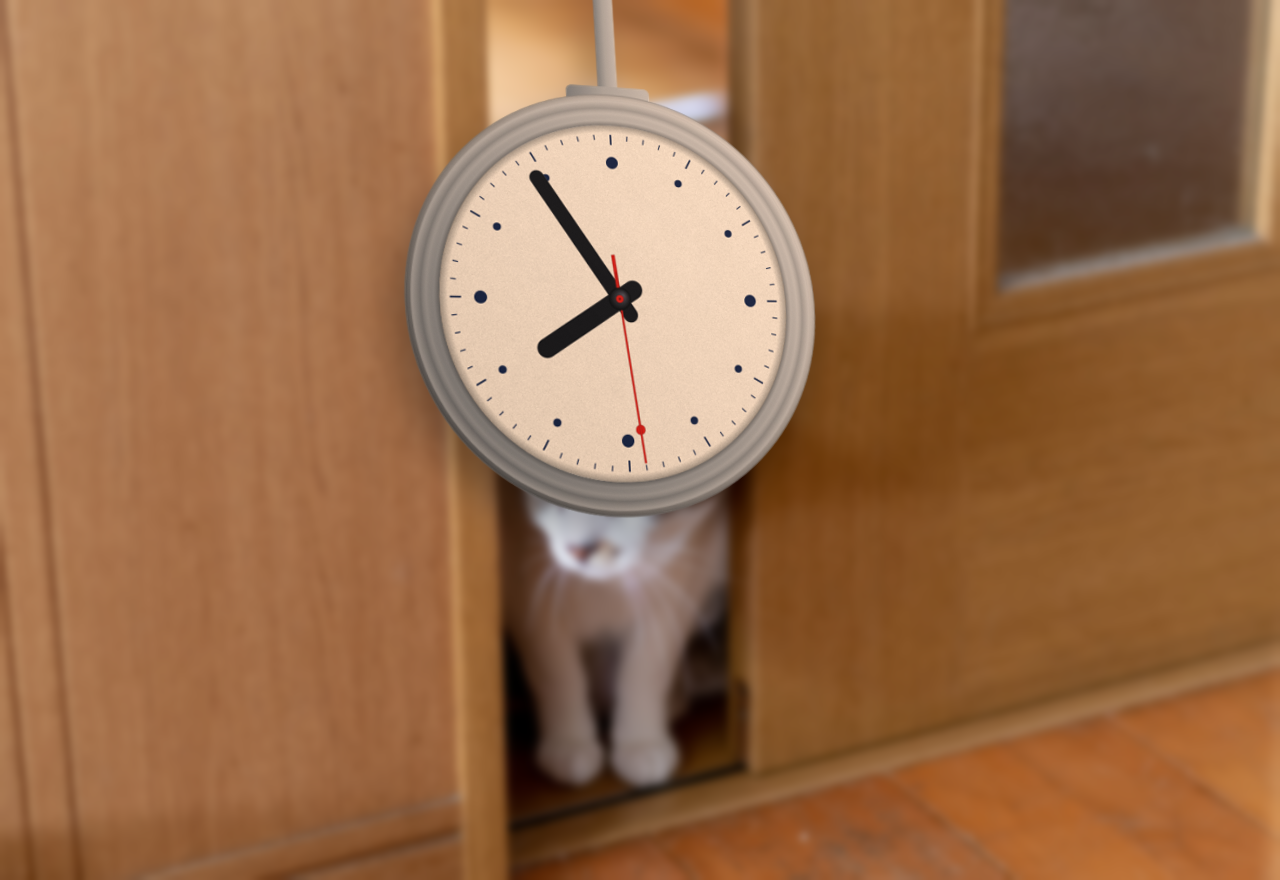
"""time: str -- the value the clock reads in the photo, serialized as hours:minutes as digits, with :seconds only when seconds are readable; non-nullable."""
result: 7:54:29
